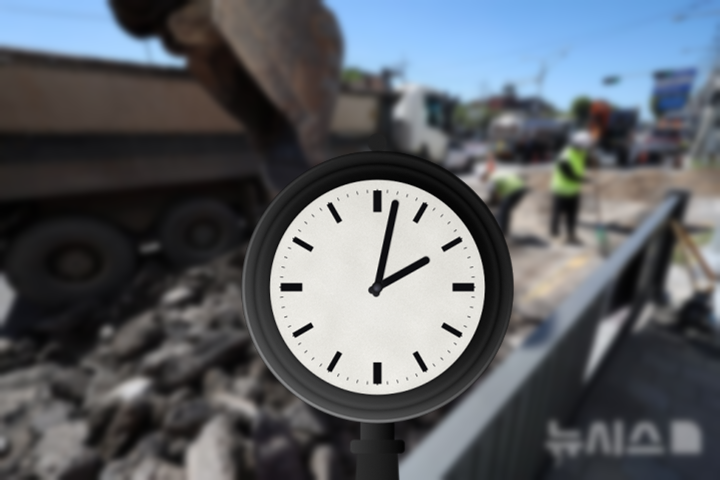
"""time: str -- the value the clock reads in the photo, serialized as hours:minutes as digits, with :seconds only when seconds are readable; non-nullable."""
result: 2:02
